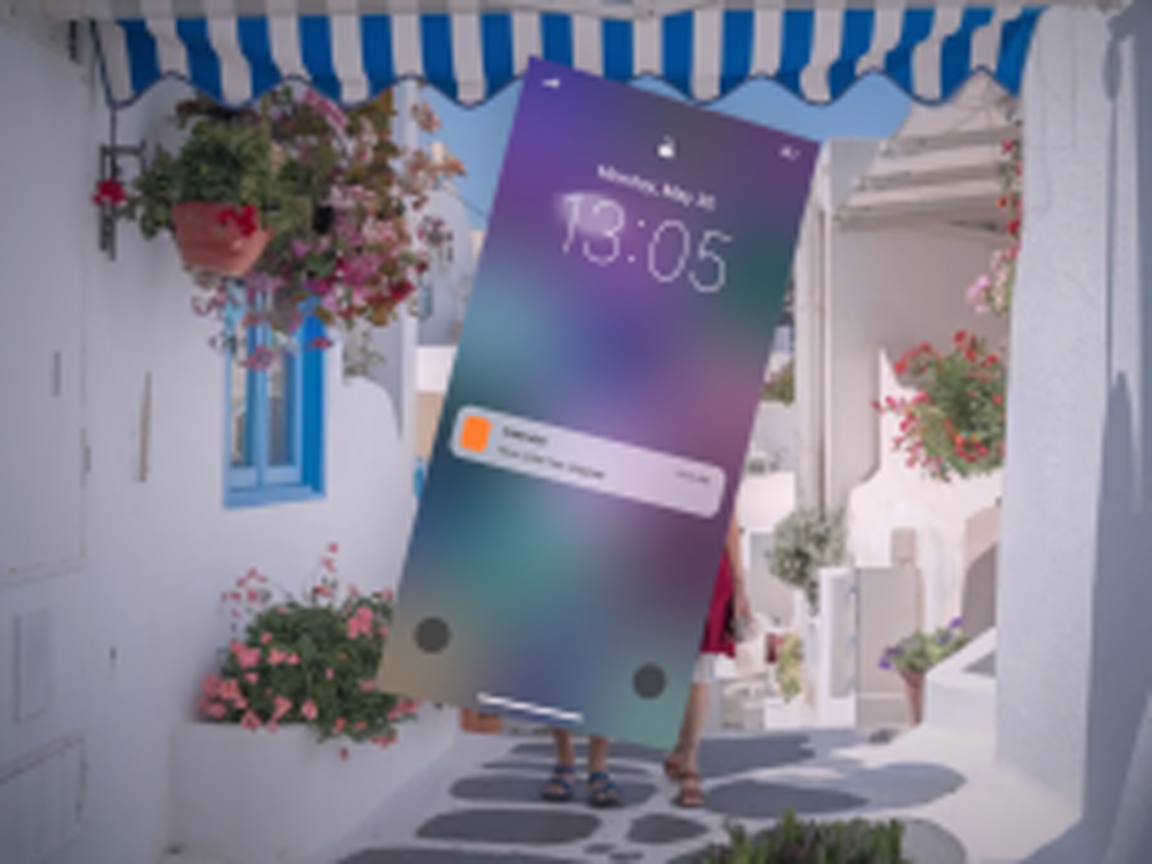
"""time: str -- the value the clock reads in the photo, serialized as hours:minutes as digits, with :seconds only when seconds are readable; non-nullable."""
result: 13:05
